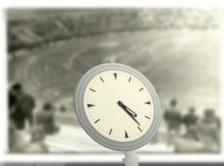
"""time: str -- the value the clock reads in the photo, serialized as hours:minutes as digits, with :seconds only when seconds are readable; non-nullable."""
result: 4:24
